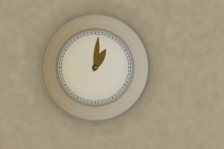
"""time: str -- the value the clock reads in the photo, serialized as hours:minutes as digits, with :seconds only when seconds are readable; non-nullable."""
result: 1:01
